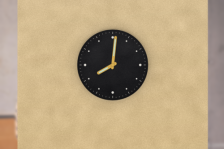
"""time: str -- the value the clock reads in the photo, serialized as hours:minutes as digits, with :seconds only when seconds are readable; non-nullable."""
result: 8:01
